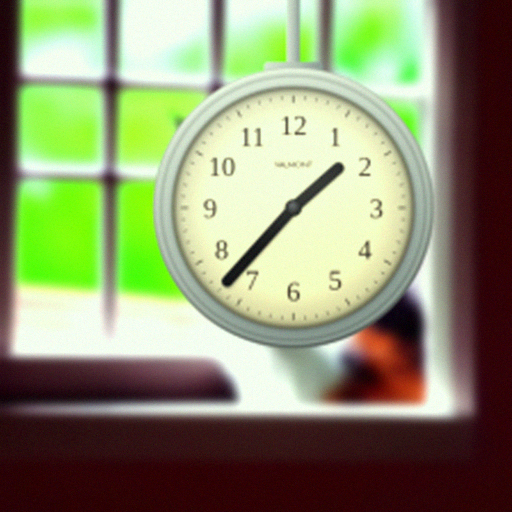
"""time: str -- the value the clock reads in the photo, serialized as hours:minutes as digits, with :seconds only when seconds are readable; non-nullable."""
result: 1:37
